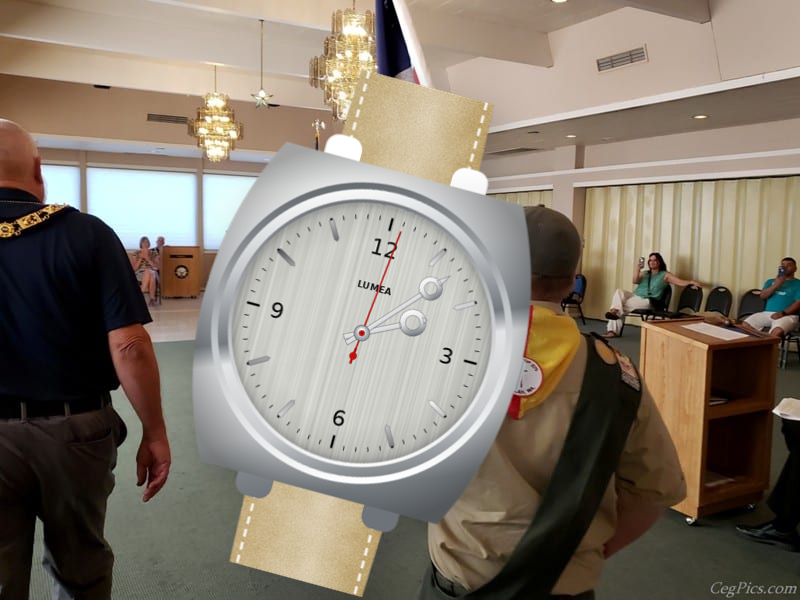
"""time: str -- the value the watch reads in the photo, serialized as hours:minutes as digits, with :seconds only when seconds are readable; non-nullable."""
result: 2:07:01
